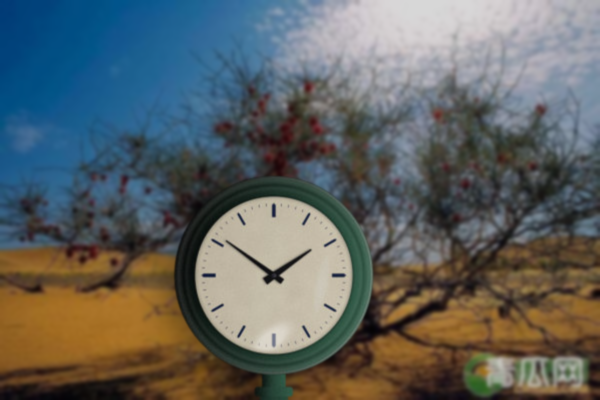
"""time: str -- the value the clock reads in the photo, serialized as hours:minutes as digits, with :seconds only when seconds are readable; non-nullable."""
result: 1:51
